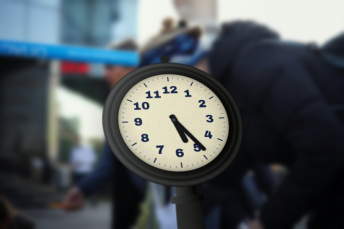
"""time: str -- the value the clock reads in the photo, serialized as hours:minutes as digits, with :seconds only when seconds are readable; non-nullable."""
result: 5:24
